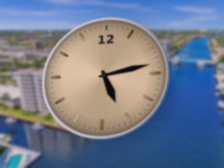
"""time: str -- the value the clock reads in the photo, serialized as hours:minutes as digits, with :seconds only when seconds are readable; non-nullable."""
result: 5:13
